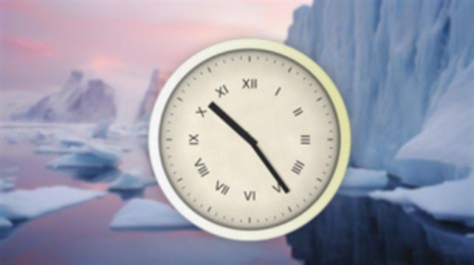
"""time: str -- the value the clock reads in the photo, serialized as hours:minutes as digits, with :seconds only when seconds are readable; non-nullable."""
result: 10:24
